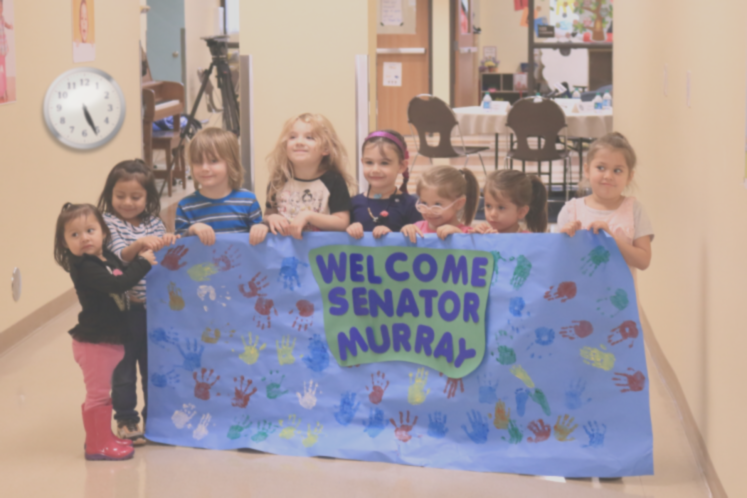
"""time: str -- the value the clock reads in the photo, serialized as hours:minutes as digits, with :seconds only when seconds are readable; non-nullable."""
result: 5:26
